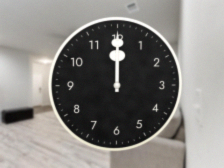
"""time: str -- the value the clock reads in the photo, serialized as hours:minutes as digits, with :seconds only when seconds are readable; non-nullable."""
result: 12:00
